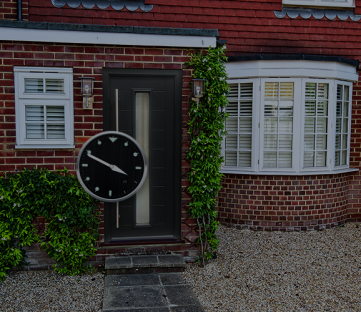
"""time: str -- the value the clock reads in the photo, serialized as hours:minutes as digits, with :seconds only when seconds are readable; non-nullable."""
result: 3:49
